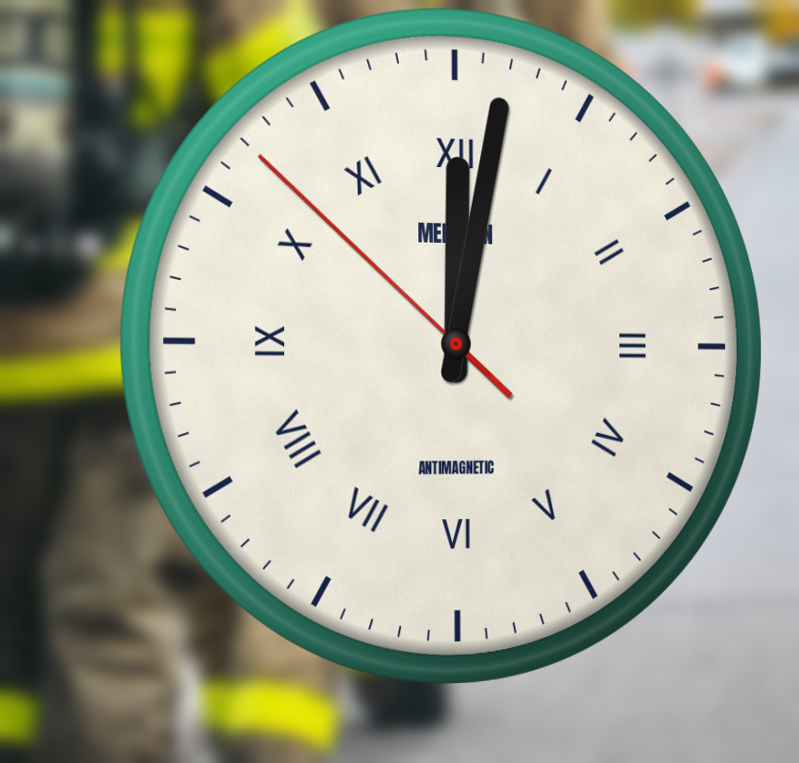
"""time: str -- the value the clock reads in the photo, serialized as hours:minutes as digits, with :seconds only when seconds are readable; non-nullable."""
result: 12:01:52
